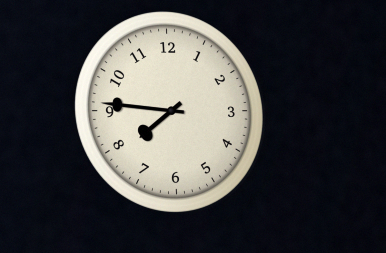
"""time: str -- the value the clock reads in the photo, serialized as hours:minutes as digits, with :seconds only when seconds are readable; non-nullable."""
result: 7:46
